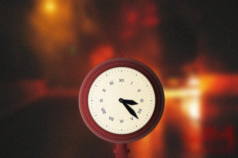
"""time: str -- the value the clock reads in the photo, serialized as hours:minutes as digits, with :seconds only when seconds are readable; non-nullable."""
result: 3:23
